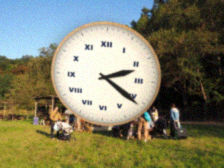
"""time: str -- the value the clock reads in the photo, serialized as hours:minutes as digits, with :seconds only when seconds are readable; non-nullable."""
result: 2:21
